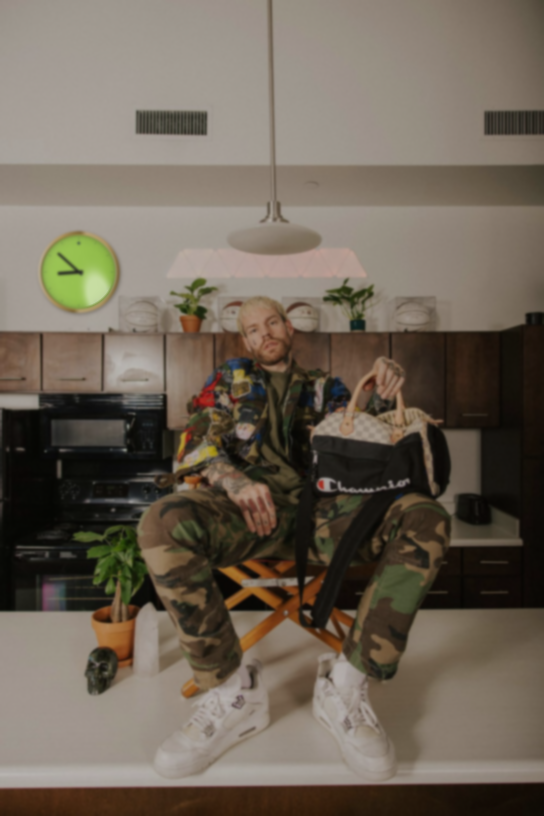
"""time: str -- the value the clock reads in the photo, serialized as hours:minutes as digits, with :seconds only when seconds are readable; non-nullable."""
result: 8:52
